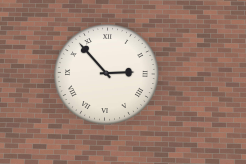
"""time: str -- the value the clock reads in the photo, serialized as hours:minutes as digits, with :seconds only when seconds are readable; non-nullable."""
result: 2:53
